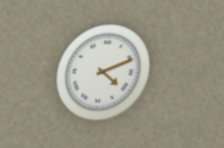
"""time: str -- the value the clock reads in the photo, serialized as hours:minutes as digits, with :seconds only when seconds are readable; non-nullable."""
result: 4:11
